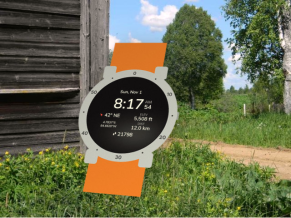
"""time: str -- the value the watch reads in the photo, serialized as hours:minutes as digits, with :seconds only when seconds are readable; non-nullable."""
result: 8:17
